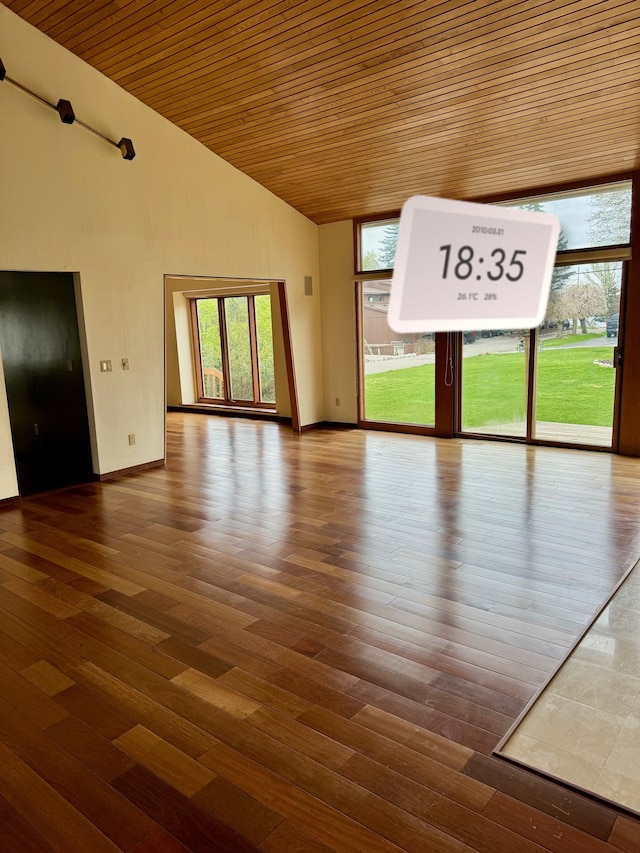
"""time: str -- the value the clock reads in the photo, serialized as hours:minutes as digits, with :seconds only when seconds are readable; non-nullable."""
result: 18:35
